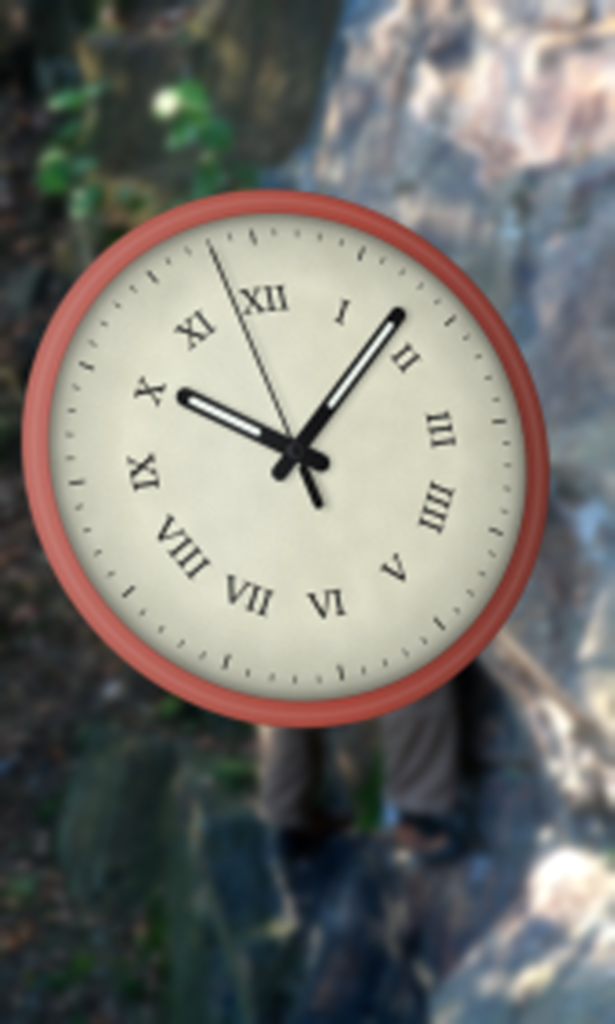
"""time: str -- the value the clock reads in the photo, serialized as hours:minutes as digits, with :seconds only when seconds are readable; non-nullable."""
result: 10:07:58
